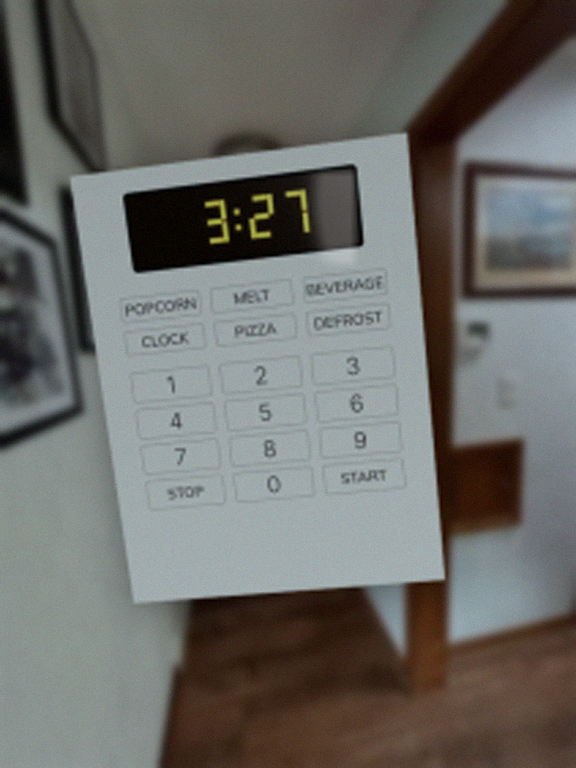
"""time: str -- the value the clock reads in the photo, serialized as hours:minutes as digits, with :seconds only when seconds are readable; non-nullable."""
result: 3:27
